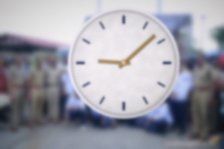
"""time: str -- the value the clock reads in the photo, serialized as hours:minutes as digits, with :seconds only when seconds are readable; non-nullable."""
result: 9:08
